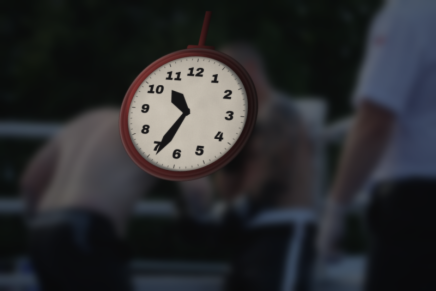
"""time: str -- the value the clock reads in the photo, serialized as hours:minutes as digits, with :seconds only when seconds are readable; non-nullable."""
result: 10:34
